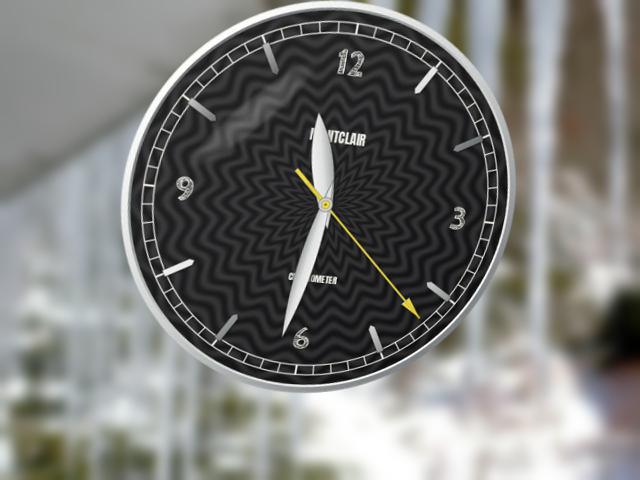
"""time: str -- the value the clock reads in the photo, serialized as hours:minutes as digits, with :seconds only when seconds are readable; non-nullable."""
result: 11:31:22
